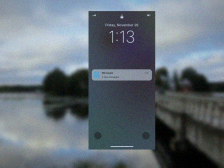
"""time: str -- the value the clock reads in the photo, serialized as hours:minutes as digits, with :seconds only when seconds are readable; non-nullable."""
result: 1:13
